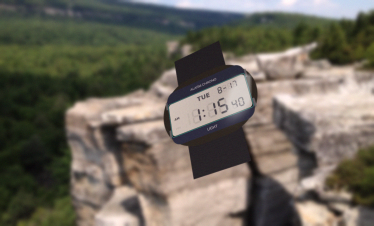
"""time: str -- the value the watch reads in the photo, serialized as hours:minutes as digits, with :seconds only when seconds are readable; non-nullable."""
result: 1:15:40
